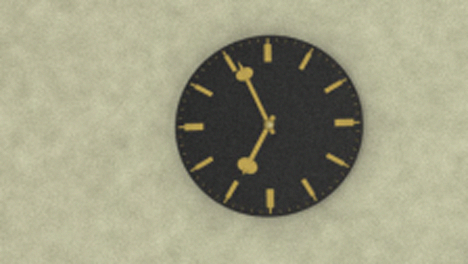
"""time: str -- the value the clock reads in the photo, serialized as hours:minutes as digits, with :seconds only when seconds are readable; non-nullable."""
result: 6:56
